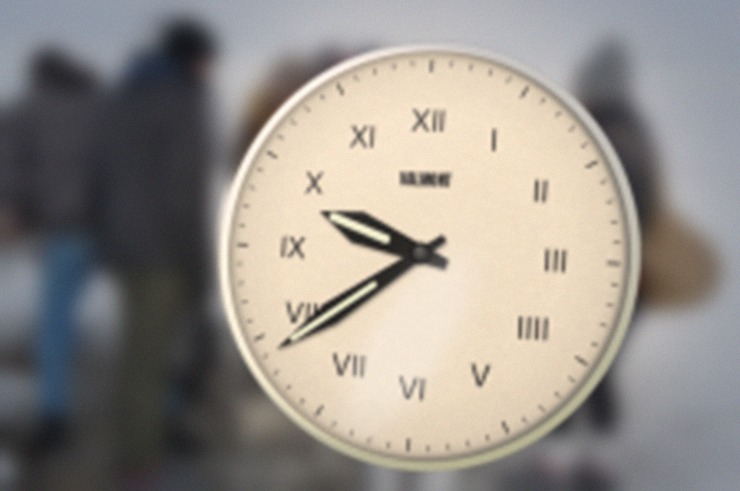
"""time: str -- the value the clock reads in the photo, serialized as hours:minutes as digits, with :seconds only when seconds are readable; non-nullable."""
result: 9:39
